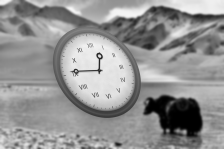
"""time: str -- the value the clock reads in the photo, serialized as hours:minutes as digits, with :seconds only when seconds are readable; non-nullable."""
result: 12:46
